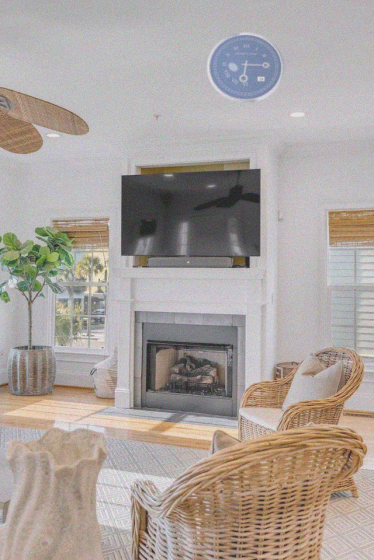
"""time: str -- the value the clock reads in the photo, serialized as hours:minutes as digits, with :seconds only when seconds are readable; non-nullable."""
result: 6:15
